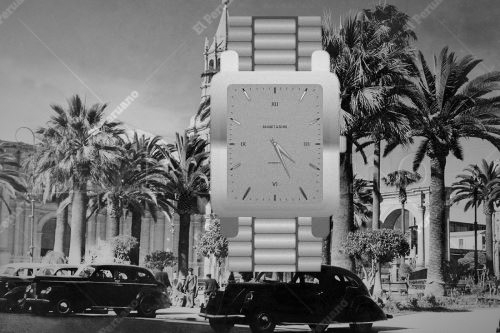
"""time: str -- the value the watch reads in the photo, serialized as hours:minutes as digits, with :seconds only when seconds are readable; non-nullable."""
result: 4:26
